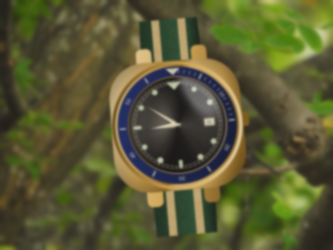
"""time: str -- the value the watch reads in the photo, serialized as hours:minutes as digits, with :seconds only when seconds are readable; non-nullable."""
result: 8:51
